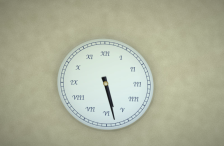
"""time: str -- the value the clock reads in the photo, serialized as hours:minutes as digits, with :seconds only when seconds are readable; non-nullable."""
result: 5:28
